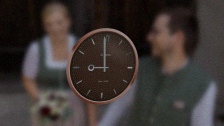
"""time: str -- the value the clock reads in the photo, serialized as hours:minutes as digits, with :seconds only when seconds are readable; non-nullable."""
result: 8:59
